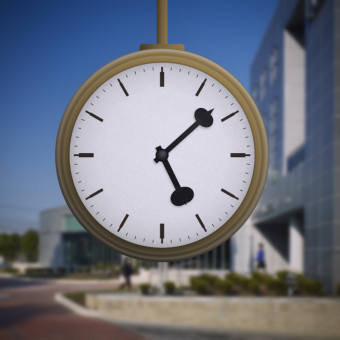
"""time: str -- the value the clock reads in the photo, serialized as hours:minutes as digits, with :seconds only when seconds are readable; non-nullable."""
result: 5:08
